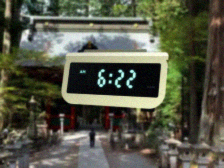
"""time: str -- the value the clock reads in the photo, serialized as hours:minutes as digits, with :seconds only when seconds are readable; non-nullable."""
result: 6:22
